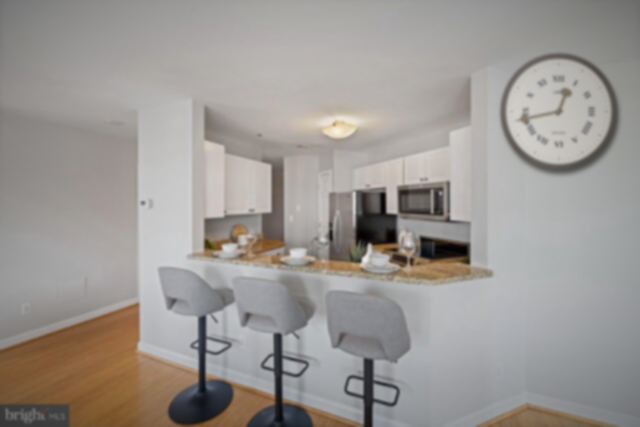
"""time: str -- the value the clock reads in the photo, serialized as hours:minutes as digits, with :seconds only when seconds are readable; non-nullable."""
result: 12:43
